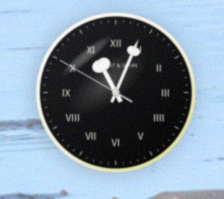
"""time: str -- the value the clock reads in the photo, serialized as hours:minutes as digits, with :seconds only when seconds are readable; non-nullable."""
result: 11:03:50
